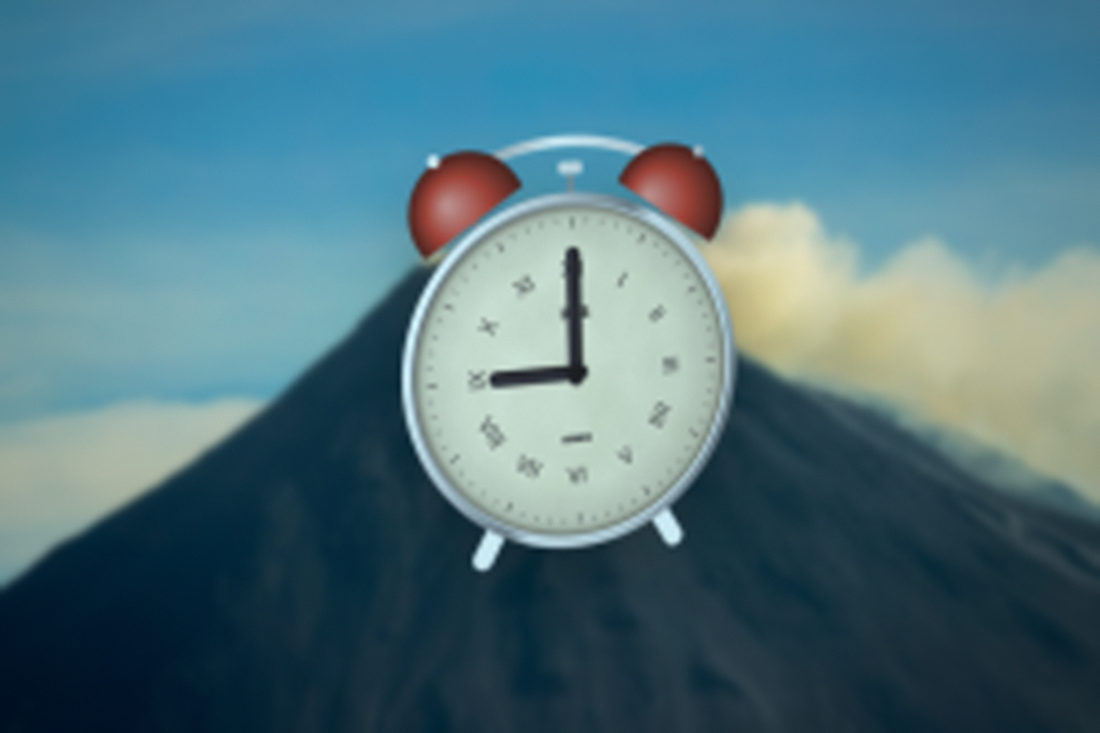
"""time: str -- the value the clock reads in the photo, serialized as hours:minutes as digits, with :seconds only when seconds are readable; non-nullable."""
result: 9:00
